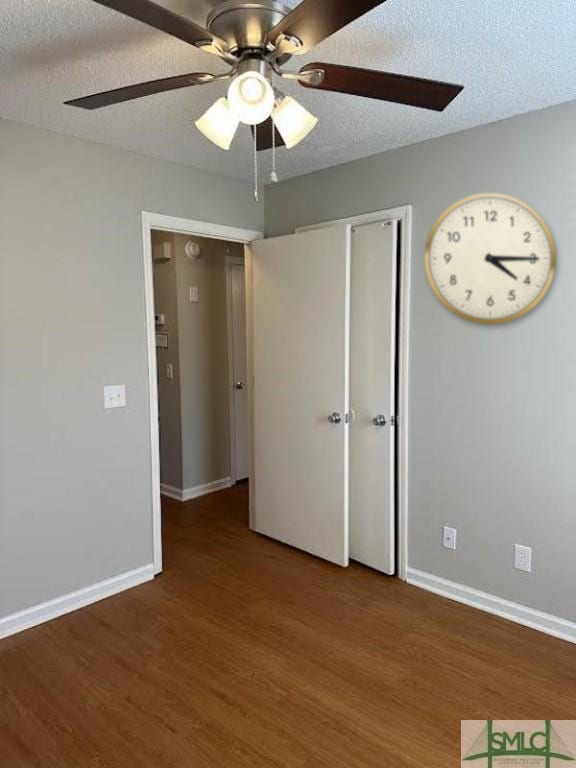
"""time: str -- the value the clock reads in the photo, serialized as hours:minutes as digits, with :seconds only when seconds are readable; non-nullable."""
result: 4:15
